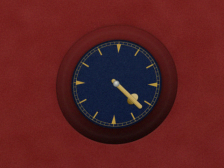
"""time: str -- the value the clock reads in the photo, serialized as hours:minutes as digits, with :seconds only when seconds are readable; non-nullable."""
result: 4:22
